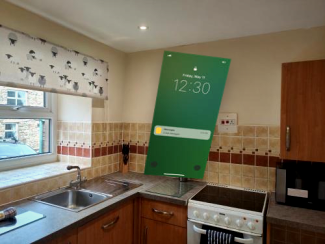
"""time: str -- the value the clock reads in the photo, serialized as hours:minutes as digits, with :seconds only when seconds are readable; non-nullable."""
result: 12:30
